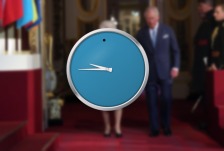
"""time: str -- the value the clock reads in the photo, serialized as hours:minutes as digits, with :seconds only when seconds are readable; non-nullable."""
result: 9:46
